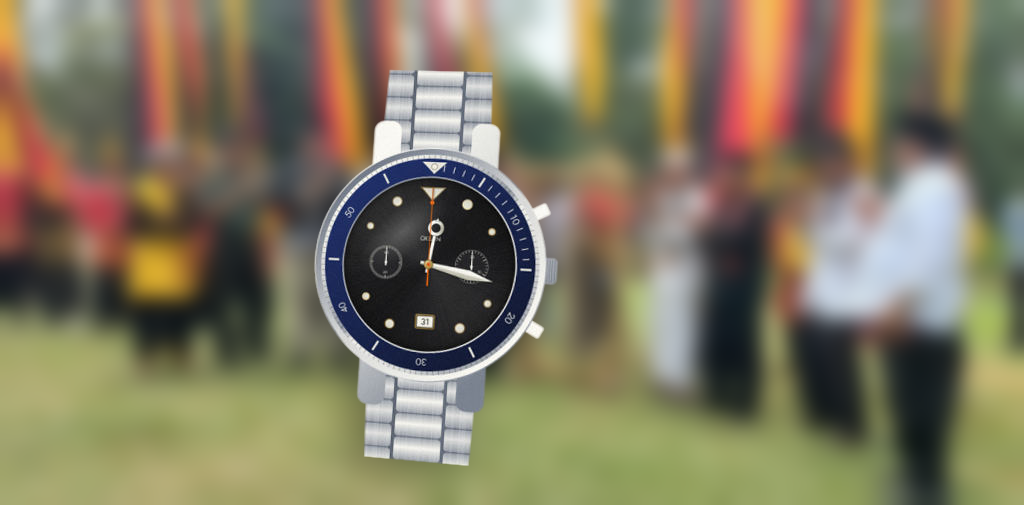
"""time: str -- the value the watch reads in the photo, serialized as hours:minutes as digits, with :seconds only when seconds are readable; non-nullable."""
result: 12:17
